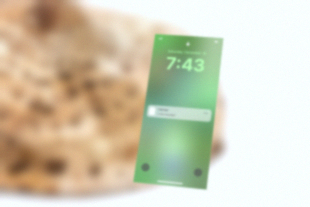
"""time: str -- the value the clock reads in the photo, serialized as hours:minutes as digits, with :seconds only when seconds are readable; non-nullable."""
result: 7:43
